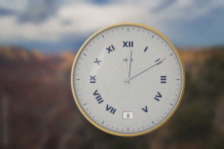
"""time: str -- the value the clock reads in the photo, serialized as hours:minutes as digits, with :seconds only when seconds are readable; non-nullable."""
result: 12:10
